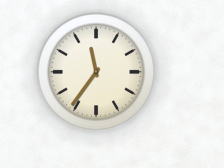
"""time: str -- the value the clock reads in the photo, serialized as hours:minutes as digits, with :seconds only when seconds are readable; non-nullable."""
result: 11:36
